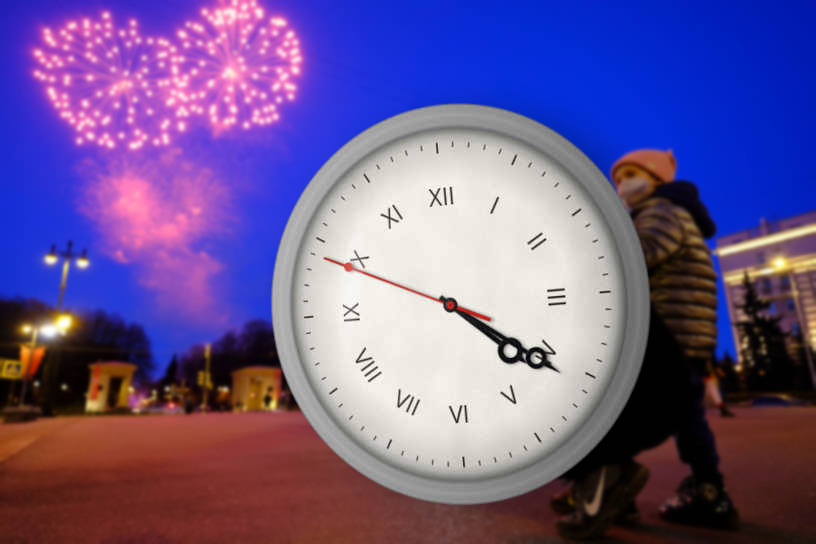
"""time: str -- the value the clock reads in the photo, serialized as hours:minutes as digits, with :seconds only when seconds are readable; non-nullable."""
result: 4:20:49
